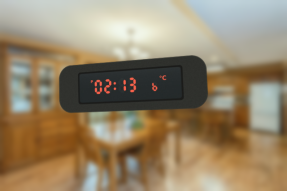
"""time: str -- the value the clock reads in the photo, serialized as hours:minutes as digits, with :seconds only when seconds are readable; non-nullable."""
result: 2:13
